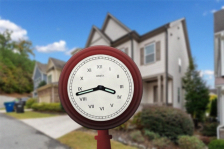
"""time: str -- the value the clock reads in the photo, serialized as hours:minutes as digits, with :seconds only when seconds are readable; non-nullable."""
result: 3:43
